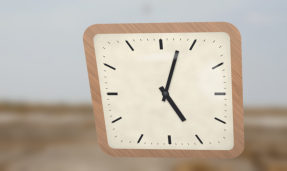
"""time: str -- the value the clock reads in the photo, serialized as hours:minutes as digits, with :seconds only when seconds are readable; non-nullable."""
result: 5:03
